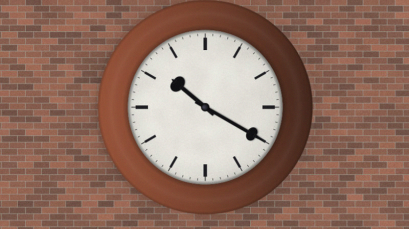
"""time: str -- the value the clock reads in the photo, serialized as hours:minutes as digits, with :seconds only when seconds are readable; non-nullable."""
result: 10:20
